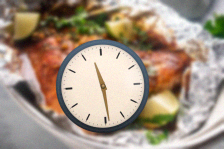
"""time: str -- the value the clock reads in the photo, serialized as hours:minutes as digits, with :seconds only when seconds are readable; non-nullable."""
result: 11:29
